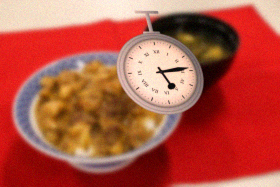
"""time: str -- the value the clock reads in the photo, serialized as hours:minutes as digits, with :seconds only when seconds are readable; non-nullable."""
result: 5:14
